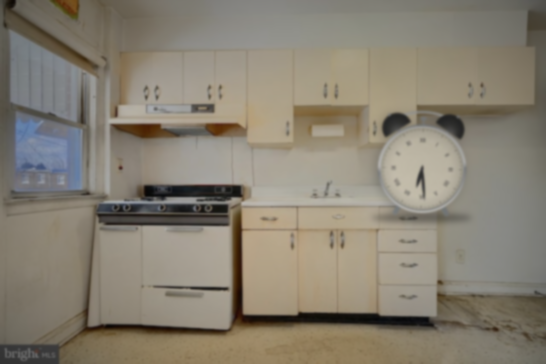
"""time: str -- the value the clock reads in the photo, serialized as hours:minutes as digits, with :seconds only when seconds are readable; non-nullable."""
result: 6:29
